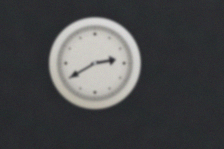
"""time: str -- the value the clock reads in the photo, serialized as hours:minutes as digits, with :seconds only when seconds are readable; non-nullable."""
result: 2:40
